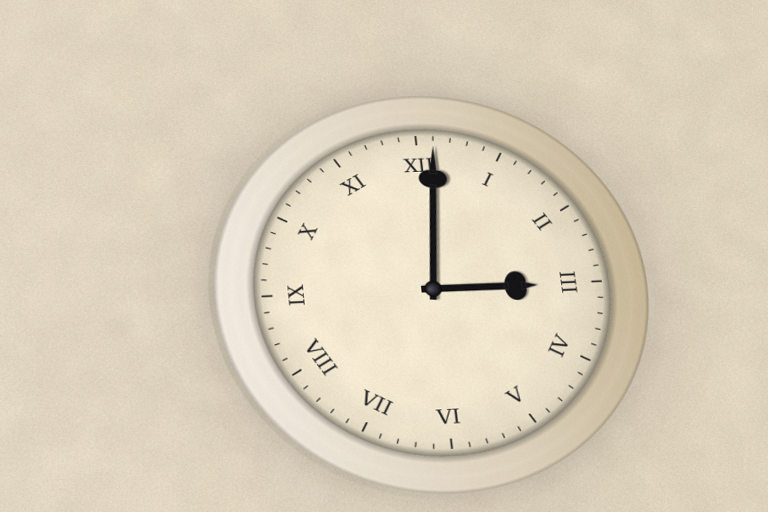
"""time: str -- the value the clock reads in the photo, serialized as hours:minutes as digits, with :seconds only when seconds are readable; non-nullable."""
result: 3:01
